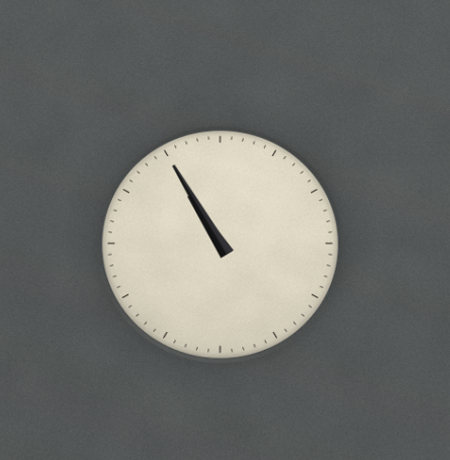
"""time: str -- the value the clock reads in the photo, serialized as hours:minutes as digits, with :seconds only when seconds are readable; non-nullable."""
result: 10:55
